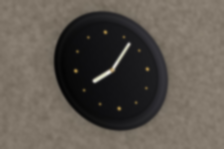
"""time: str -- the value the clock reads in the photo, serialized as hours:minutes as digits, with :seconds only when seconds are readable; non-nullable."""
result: 8:07
